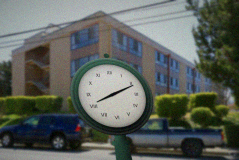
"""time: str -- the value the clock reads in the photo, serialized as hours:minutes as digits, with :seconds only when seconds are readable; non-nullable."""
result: 8:11
